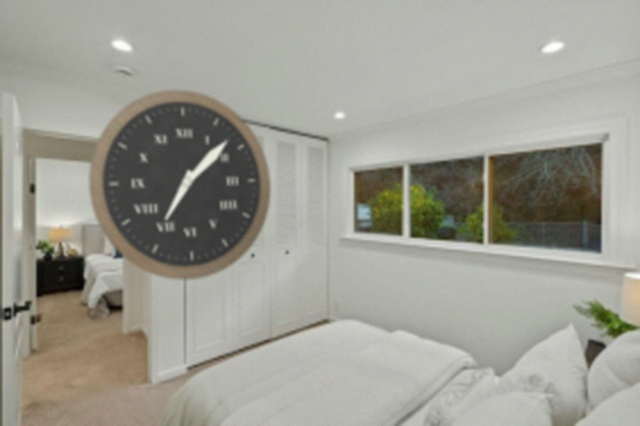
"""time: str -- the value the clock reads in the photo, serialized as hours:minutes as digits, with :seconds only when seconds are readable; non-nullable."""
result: 7:08
